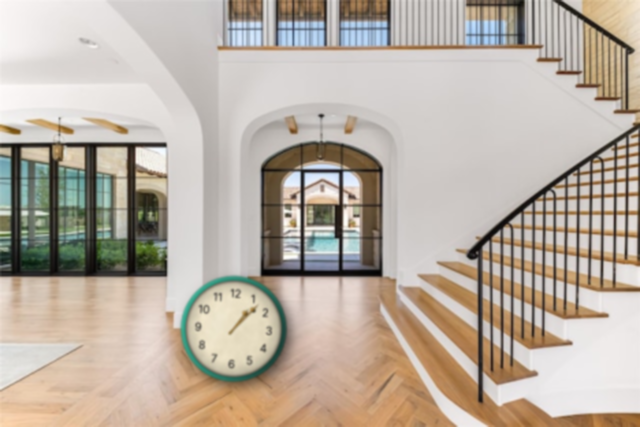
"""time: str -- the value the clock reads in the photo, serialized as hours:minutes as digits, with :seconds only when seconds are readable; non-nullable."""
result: 1:07
